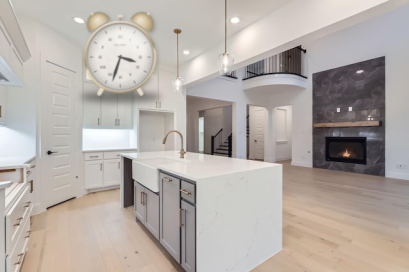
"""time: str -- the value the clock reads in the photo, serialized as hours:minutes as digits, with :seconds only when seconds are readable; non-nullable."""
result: 3:33
